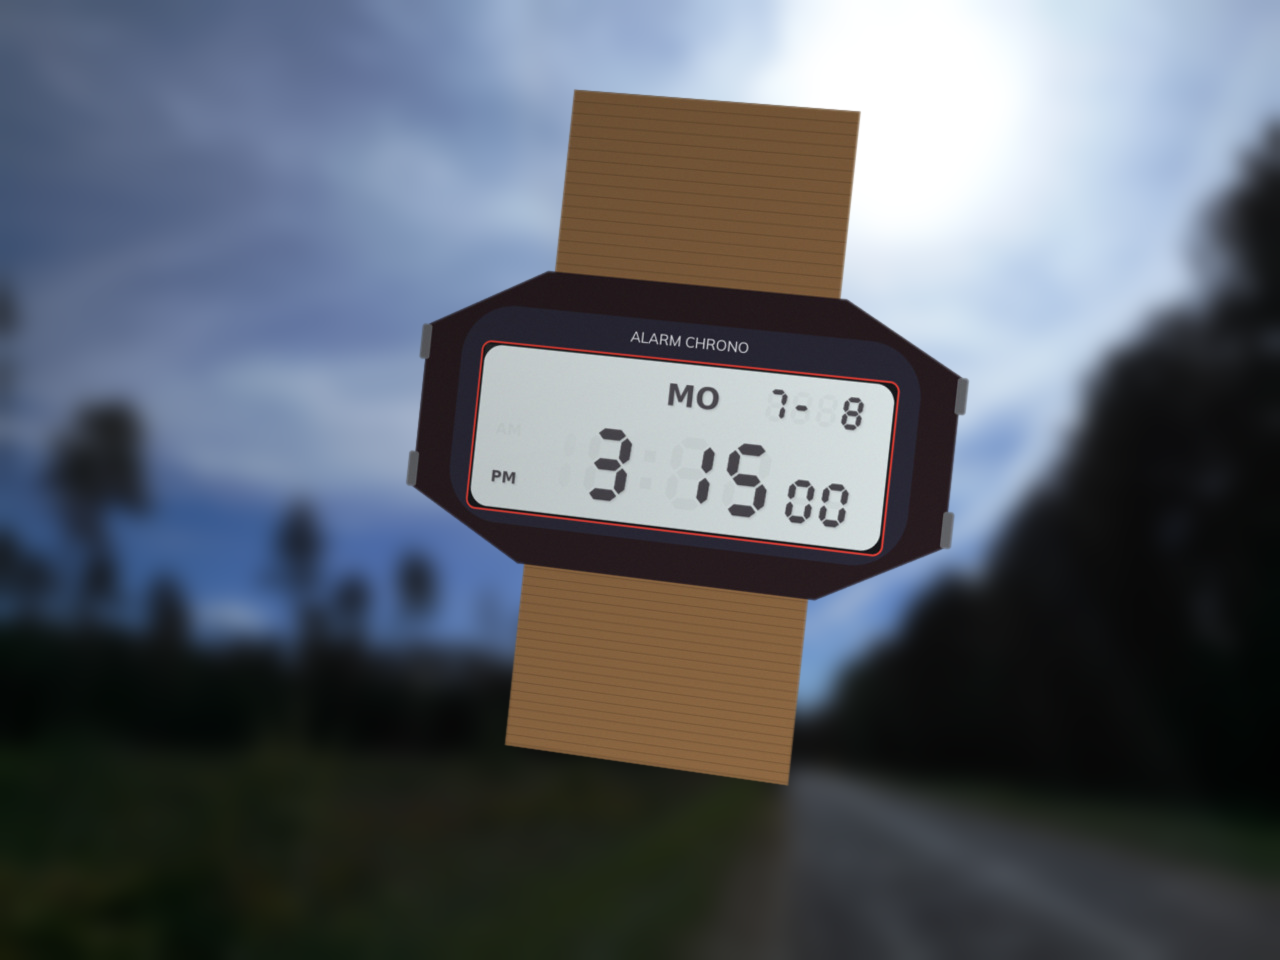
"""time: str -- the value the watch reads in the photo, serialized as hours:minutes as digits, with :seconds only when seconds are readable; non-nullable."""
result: 3:15:00
